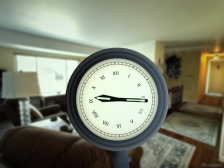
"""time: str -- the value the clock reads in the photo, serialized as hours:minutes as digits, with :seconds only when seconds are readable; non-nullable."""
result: 9:16
